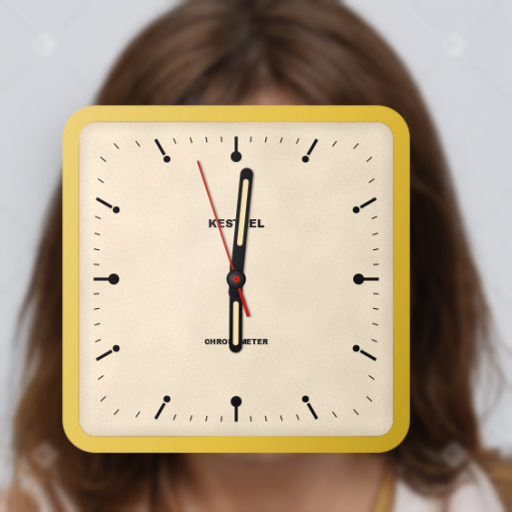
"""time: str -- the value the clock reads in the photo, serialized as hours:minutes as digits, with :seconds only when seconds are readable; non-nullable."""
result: 6:00:57
